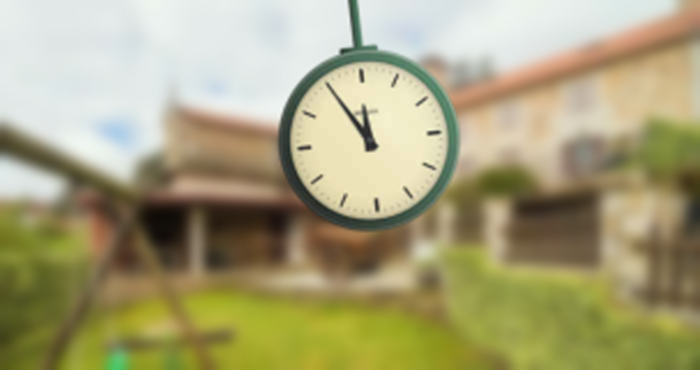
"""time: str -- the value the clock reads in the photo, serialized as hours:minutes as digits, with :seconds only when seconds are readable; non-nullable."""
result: 11:55
